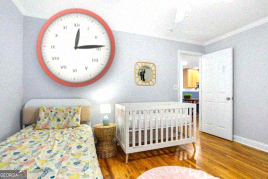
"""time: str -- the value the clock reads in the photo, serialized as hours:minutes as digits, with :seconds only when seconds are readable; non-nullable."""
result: 12:14
